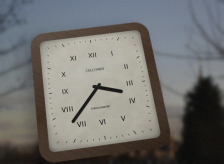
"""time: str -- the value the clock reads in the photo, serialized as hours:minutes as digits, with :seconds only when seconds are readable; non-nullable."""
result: 3:37
